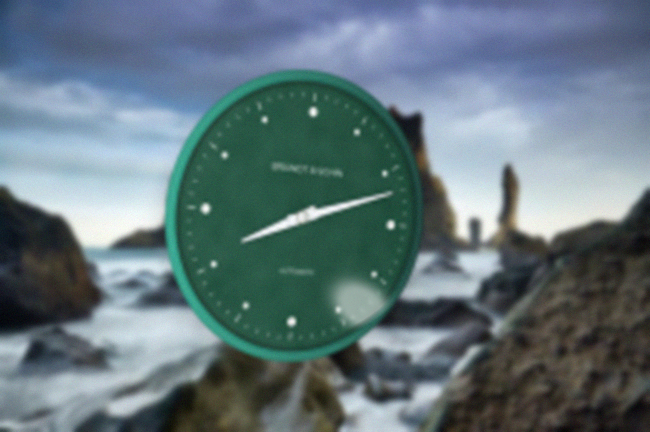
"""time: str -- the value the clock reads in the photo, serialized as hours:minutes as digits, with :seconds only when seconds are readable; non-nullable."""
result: 8:12
